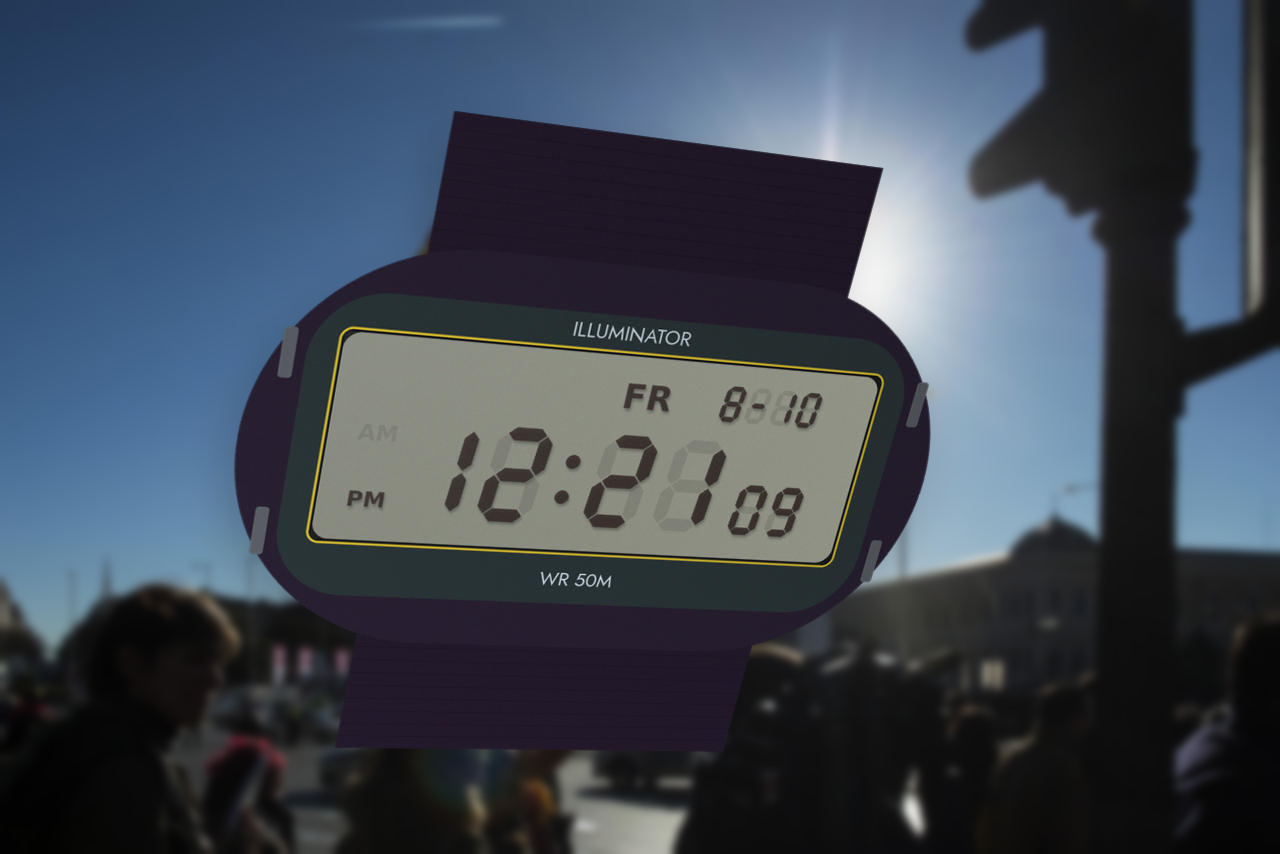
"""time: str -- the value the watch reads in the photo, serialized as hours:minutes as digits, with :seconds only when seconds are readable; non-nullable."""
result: 12:21:09
